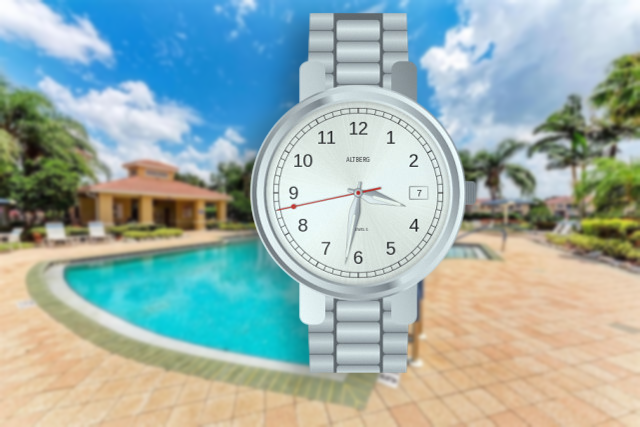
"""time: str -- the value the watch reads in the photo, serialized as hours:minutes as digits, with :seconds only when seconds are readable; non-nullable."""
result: 3:31:43
